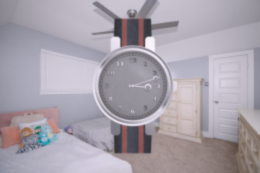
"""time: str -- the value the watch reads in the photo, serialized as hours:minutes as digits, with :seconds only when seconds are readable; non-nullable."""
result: 3:12
